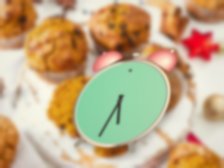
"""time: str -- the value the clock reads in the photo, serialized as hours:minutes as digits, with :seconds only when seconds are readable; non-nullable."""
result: 5:32
